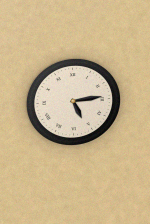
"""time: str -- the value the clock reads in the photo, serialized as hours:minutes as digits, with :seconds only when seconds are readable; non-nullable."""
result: 5:14
